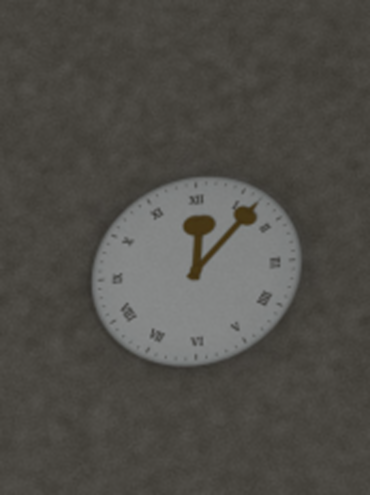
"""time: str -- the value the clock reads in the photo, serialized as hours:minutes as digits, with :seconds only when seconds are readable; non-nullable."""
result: 12:07
